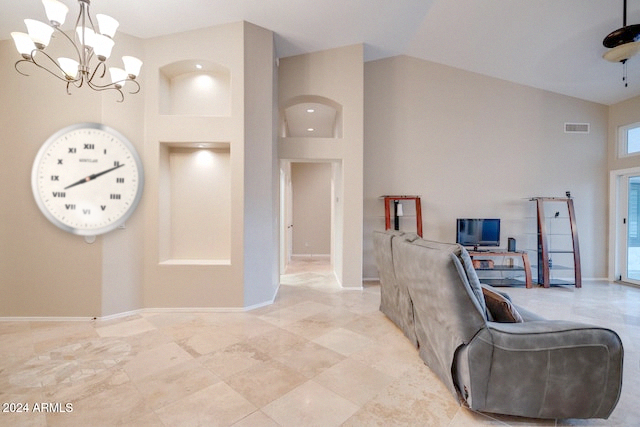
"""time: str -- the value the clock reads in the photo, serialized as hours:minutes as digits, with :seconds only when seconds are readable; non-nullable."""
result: 8:11
